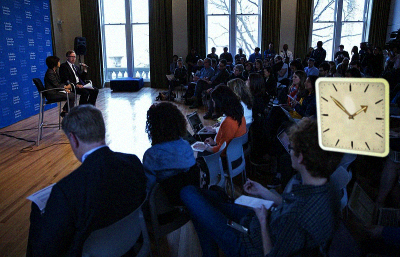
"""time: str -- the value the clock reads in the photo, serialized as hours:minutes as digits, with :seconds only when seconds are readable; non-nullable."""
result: 1:52
